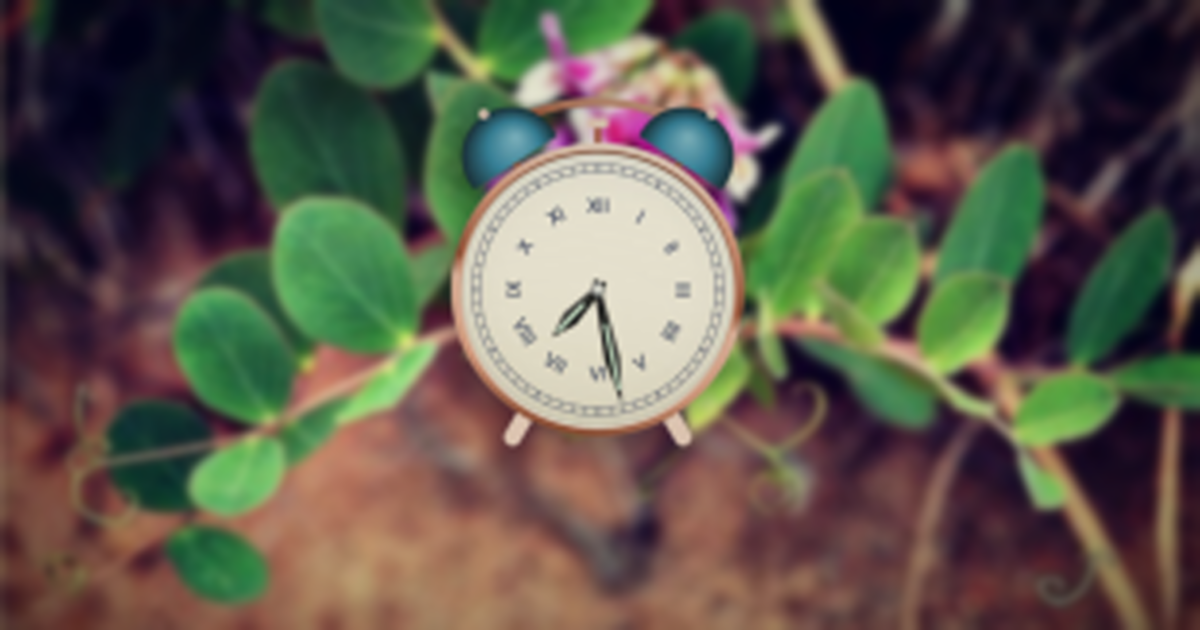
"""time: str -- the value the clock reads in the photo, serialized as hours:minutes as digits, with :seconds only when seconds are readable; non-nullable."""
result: 7:28
